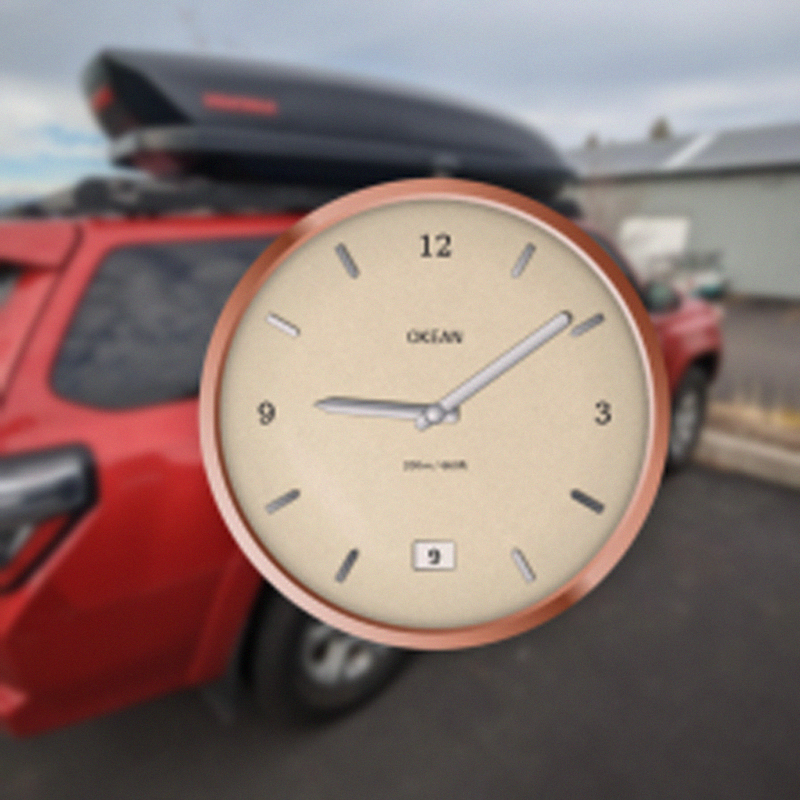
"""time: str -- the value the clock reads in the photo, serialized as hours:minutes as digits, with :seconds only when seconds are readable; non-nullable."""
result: 9:09
